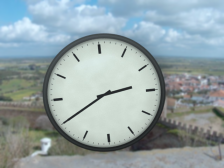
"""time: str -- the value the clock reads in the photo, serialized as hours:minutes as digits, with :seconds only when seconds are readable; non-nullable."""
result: 2:40
